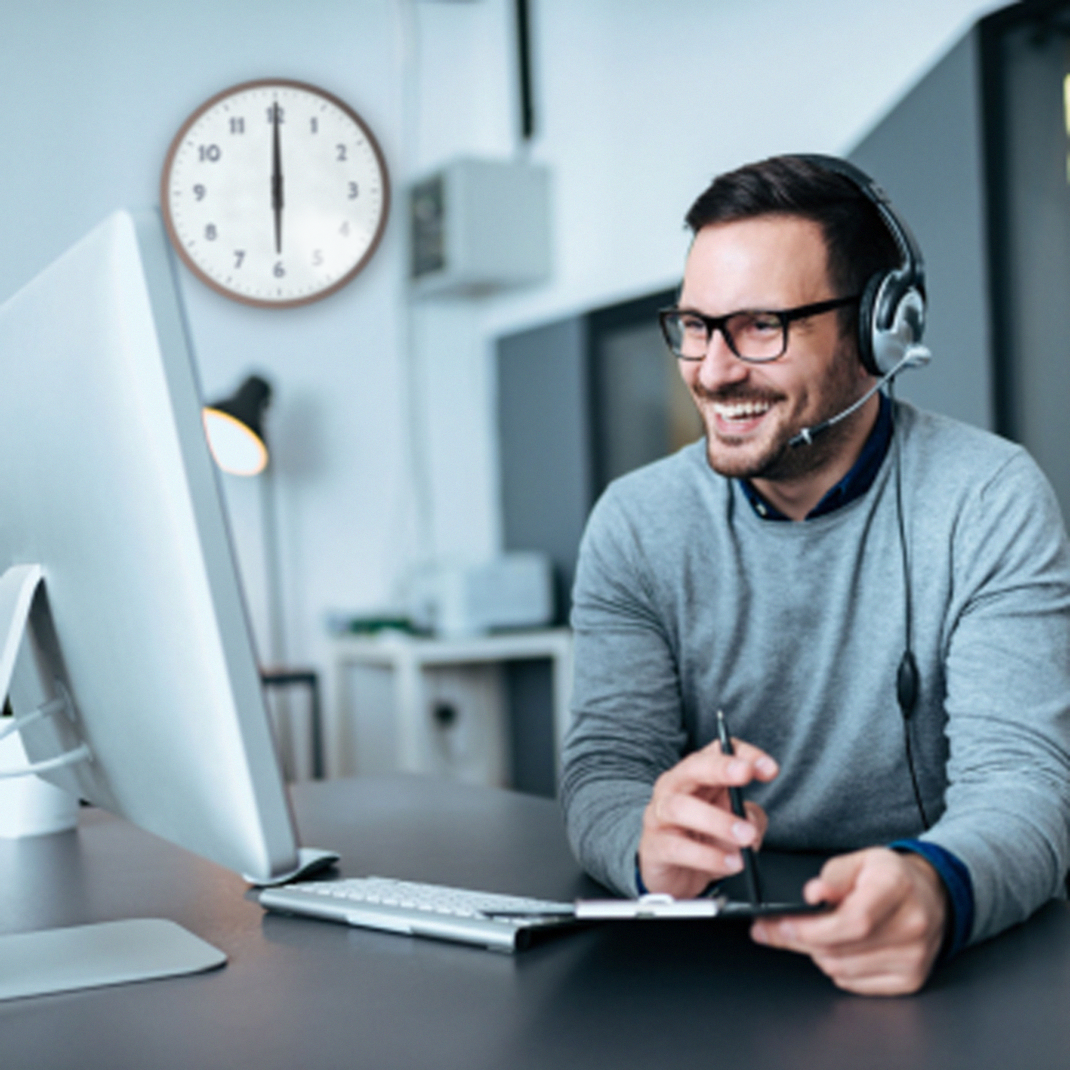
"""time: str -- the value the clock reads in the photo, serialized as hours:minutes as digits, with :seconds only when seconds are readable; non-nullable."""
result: 6:00
